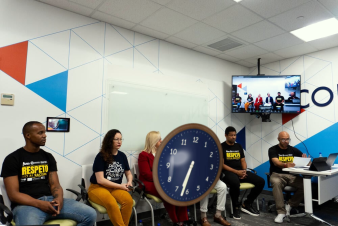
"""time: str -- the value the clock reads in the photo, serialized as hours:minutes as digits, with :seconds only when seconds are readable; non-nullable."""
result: 6:32
